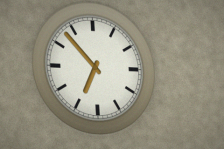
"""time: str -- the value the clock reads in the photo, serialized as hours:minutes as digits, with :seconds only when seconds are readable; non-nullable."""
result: 6:53
